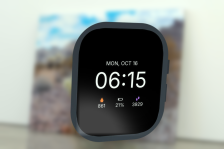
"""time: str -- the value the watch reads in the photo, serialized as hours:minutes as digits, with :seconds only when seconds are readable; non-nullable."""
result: 6:15
